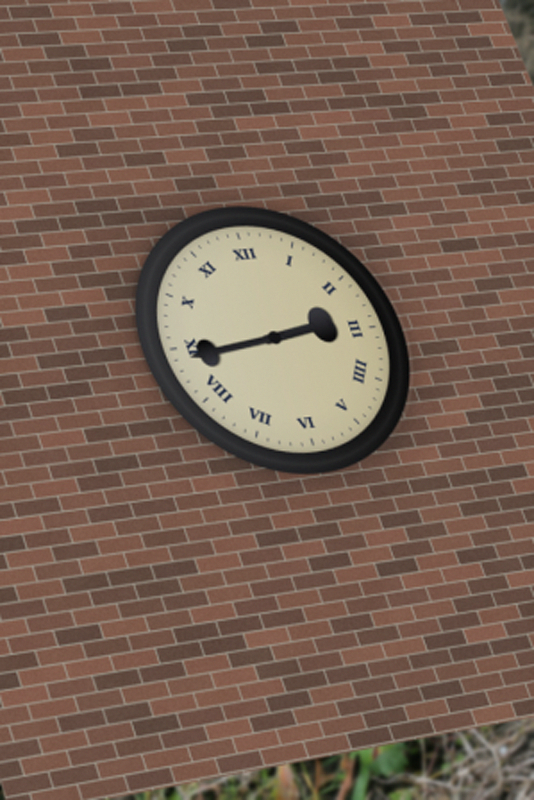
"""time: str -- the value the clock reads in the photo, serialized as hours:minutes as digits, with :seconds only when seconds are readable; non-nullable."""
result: 2:44
